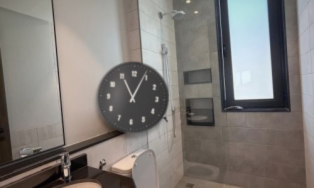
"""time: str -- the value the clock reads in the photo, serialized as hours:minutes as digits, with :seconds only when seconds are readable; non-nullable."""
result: 11:04
